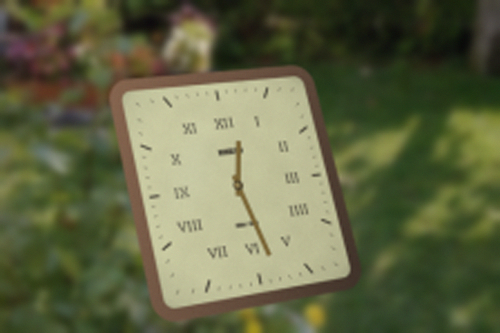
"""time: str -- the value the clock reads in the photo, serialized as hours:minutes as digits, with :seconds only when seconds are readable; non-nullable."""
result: 12:28
